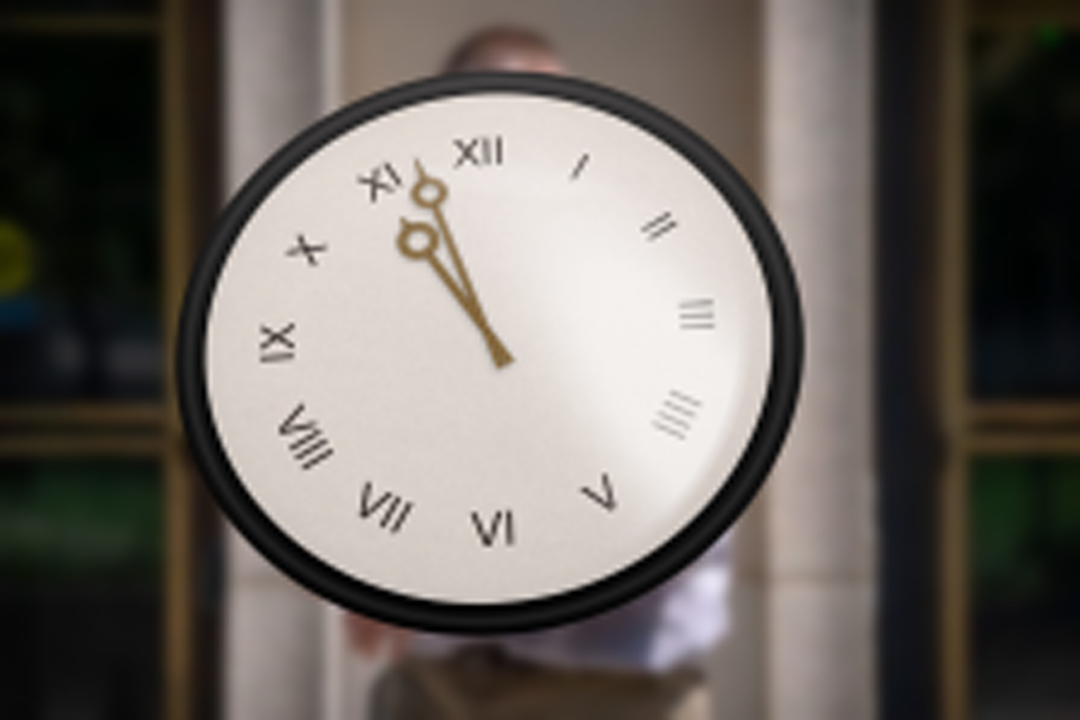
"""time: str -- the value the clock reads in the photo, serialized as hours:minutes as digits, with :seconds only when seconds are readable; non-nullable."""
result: 10:57
